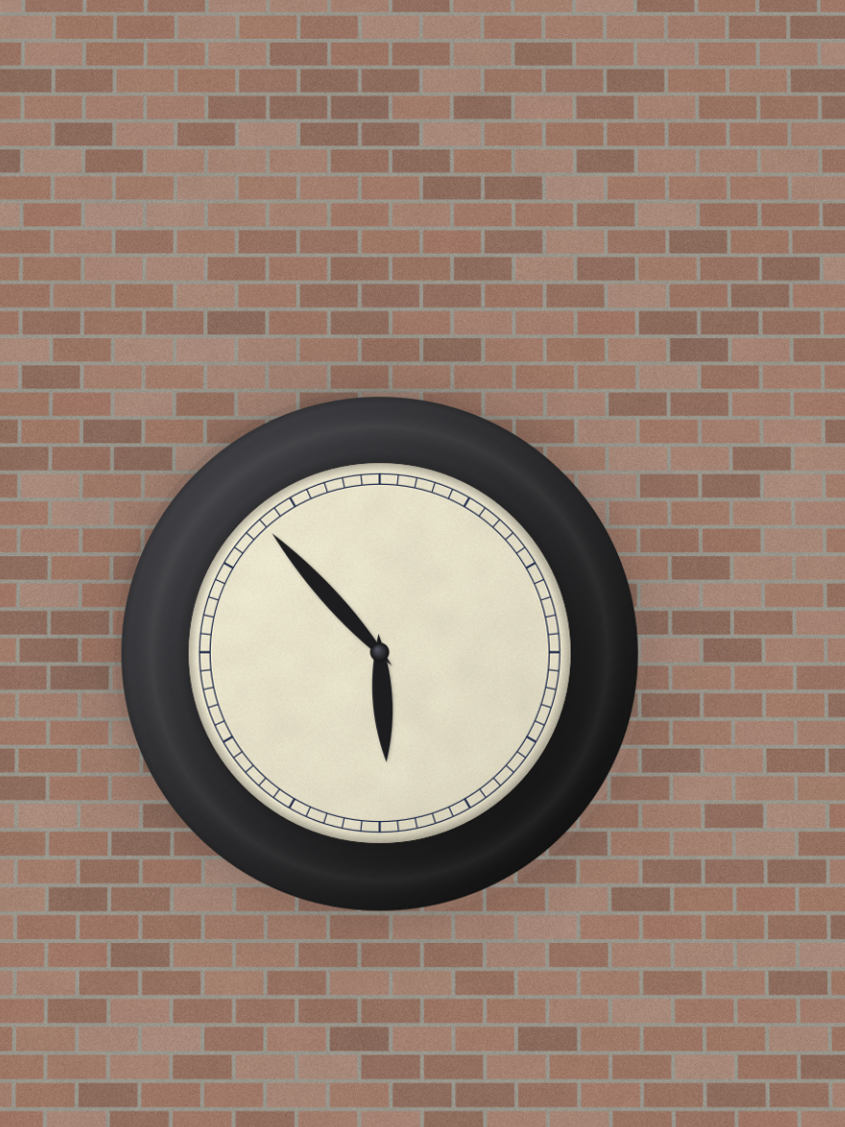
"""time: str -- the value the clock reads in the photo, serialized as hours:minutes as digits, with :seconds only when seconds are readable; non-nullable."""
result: 5:53
